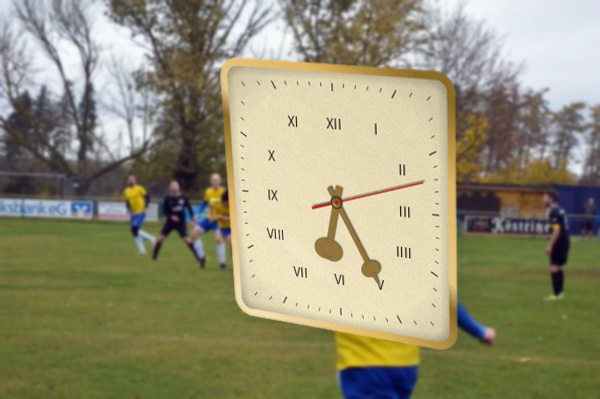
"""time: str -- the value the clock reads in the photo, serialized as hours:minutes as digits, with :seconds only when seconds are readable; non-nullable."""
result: 6:25:12
